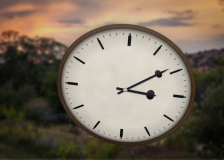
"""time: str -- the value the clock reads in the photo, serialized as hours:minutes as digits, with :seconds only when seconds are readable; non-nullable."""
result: 3:09
